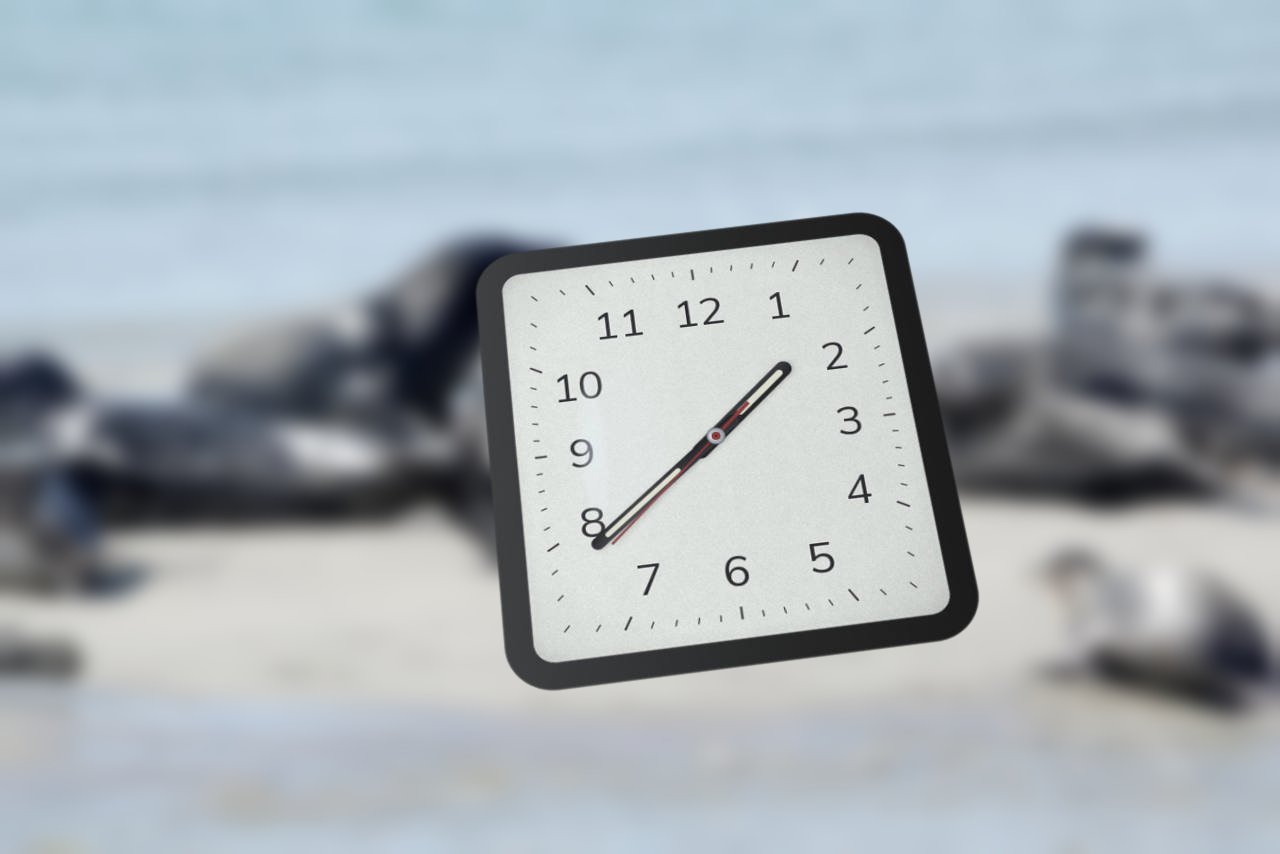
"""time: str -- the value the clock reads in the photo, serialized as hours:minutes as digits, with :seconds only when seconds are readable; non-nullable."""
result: 1:38:38
